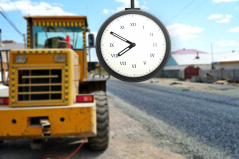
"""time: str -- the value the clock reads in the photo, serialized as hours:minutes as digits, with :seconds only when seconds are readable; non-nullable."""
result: 7:50
